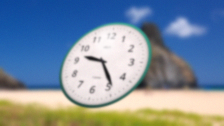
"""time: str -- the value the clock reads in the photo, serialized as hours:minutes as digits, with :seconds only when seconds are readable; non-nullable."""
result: 9:24
